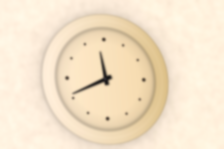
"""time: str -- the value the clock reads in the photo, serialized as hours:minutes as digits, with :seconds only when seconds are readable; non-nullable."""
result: 11:41
